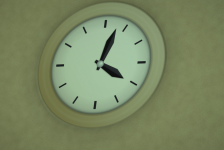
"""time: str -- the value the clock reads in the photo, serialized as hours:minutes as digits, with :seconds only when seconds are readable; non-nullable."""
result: 4:03
